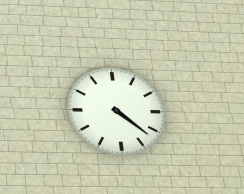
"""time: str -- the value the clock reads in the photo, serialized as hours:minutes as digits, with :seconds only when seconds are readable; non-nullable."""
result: 4:22
